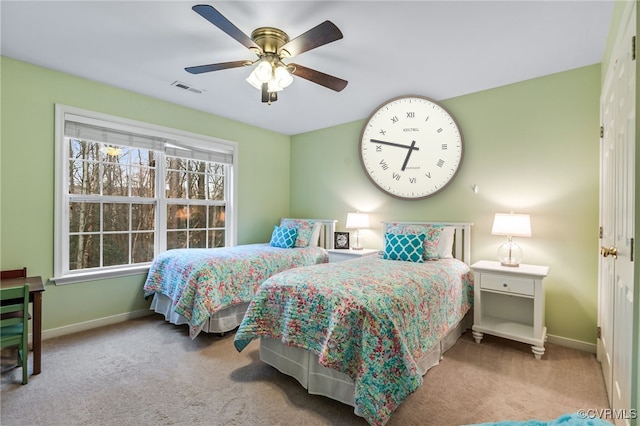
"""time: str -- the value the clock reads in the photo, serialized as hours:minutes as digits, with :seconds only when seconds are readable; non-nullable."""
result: 6:47
